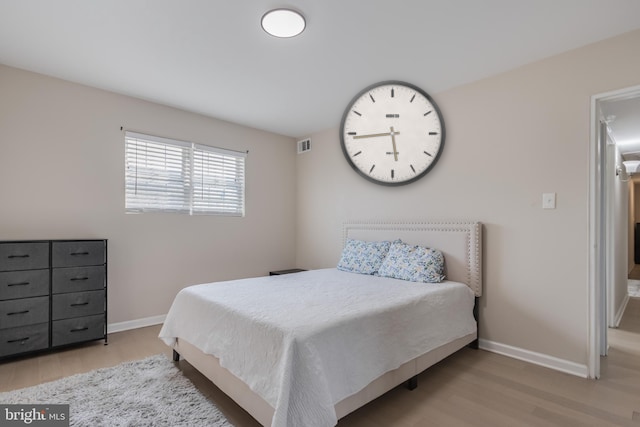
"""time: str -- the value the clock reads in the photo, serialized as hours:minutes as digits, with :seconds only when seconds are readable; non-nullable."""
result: 5:44
